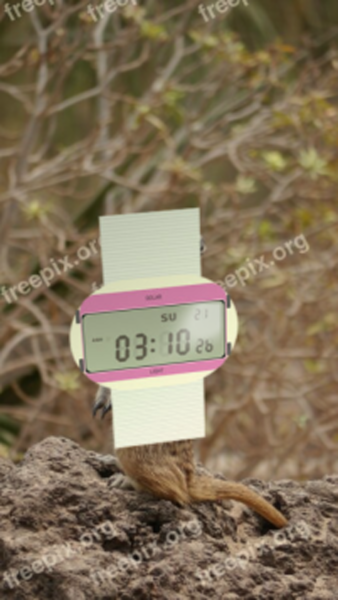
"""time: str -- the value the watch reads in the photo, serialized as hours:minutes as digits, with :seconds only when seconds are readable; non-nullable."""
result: 3:10:26
